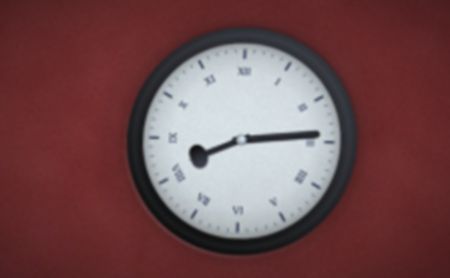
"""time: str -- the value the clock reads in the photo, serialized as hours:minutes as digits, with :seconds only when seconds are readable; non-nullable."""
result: 8:14
